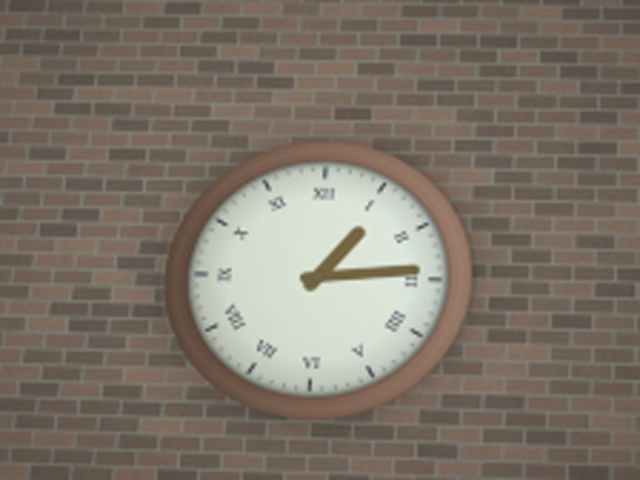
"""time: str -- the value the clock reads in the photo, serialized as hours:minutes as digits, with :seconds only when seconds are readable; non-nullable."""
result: 1:14
